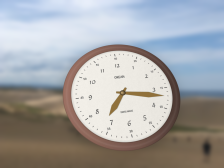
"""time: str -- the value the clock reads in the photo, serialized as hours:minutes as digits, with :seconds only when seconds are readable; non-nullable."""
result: 7:17
